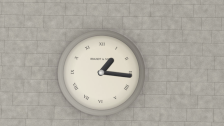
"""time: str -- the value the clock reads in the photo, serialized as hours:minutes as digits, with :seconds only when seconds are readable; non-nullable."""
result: 1:16
